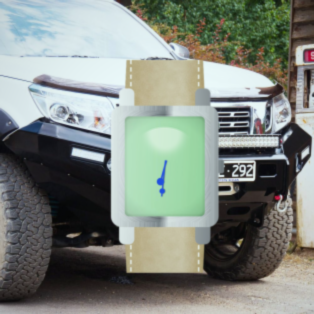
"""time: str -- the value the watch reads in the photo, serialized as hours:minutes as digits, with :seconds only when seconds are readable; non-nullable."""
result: 6:31
